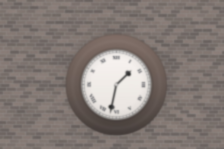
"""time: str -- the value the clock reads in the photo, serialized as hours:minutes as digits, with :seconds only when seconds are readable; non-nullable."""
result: 1:32
